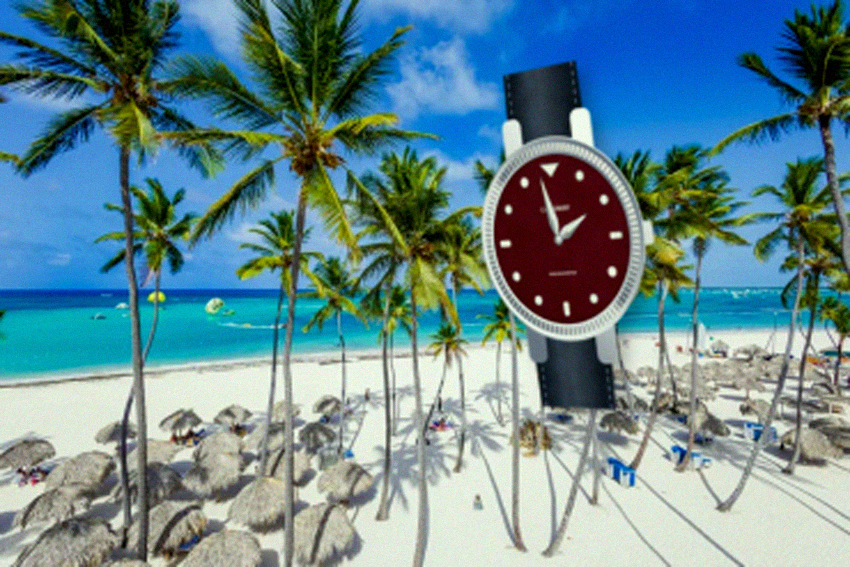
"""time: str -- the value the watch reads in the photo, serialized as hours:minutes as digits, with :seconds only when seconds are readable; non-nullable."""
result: 1:58
